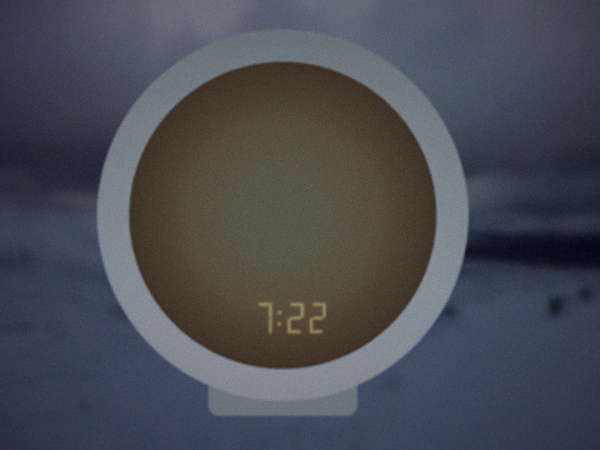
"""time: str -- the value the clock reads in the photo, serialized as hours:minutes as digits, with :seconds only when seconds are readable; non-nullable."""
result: 7:22
